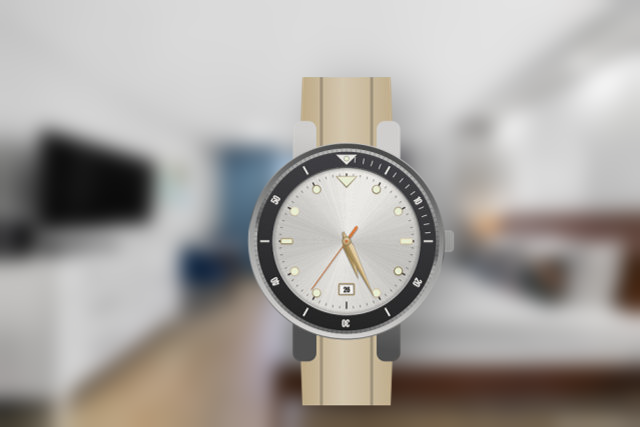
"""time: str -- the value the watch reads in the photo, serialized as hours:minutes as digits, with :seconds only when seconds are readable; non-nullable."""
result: 5:25:36
